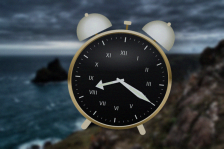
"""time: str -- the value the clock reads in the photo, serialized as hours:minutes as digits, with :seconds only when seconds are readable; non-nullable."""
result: 8:20
